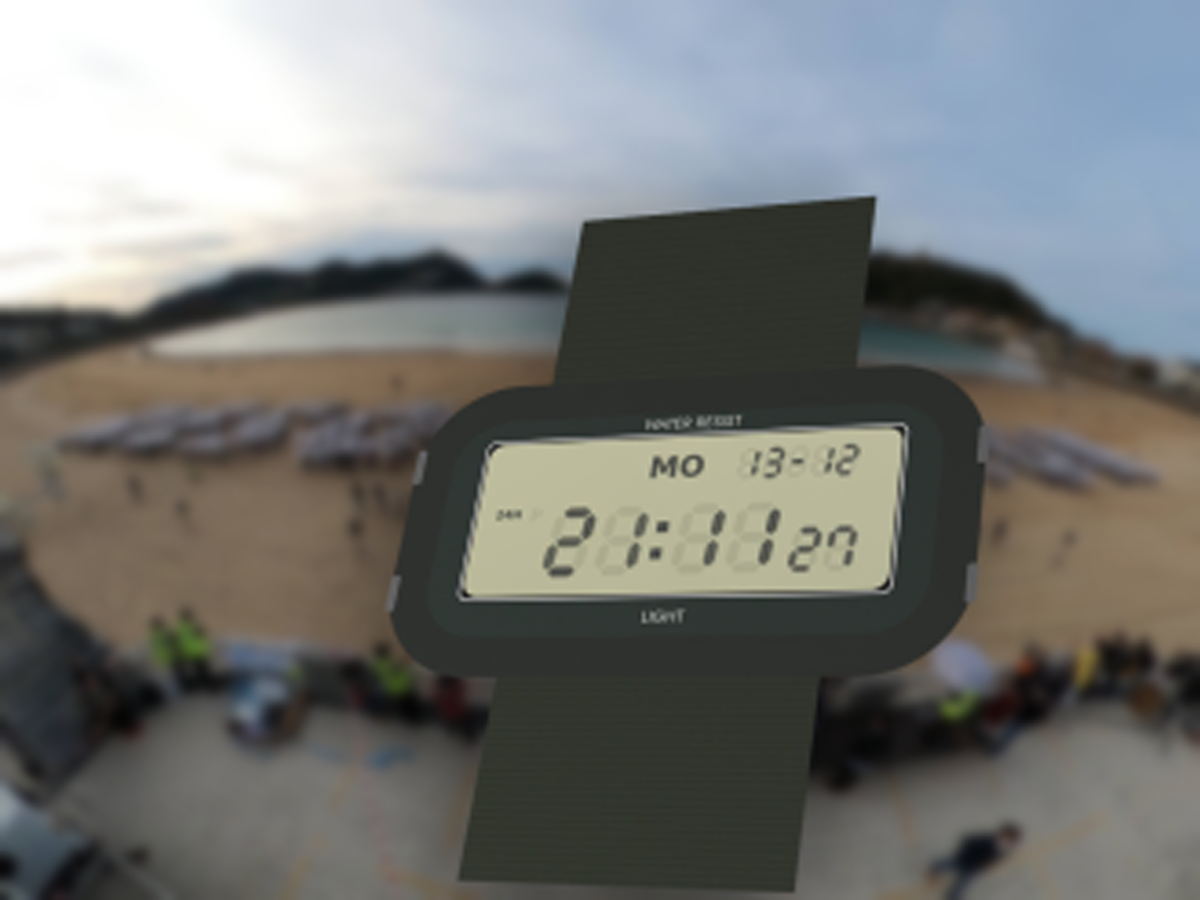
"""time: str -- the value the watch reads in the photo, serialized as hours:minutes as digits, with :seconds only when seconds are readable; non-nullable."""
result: 21:11:27
